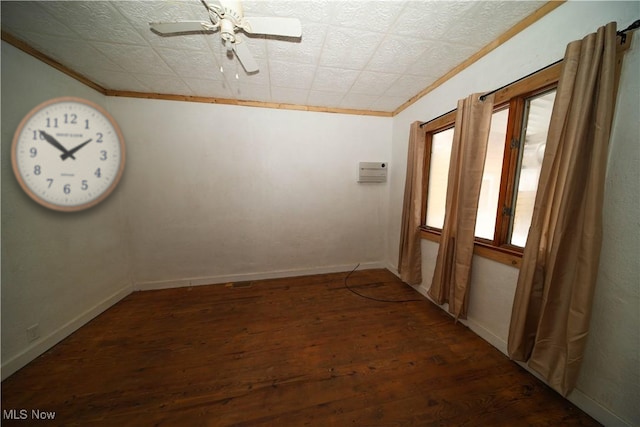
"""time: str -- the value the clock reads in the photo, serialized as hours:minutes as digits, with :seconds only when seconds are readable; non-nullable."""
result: 1:51
